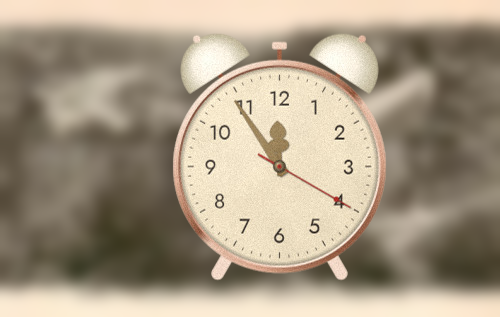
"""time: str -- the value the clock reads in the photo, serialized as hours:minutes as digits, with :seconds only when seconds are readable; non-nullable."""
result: 11:54:20
